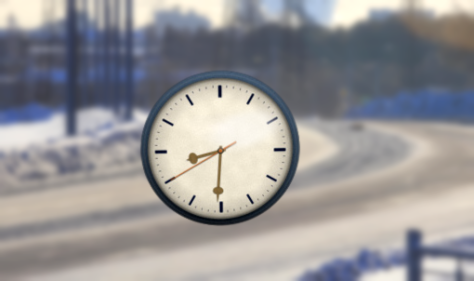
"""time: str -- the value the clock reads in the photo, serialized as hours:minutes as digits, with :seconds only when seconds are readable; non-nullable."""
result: 8:30:40
